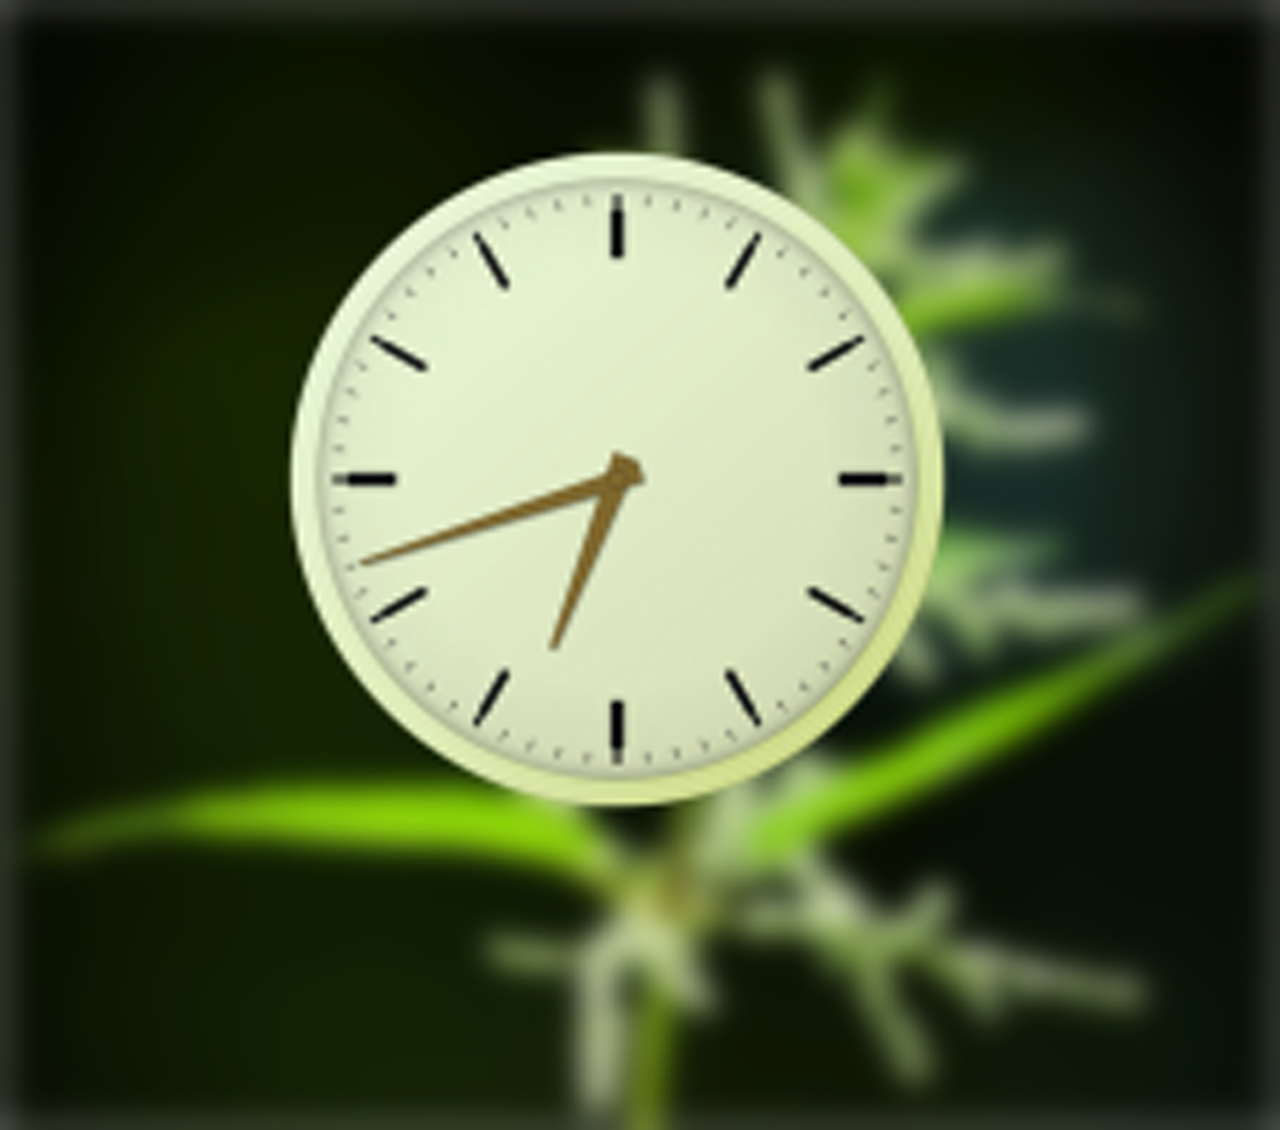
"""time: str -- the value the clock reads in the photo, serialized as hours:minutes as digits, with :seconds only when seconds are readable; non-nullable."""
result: 6:42
